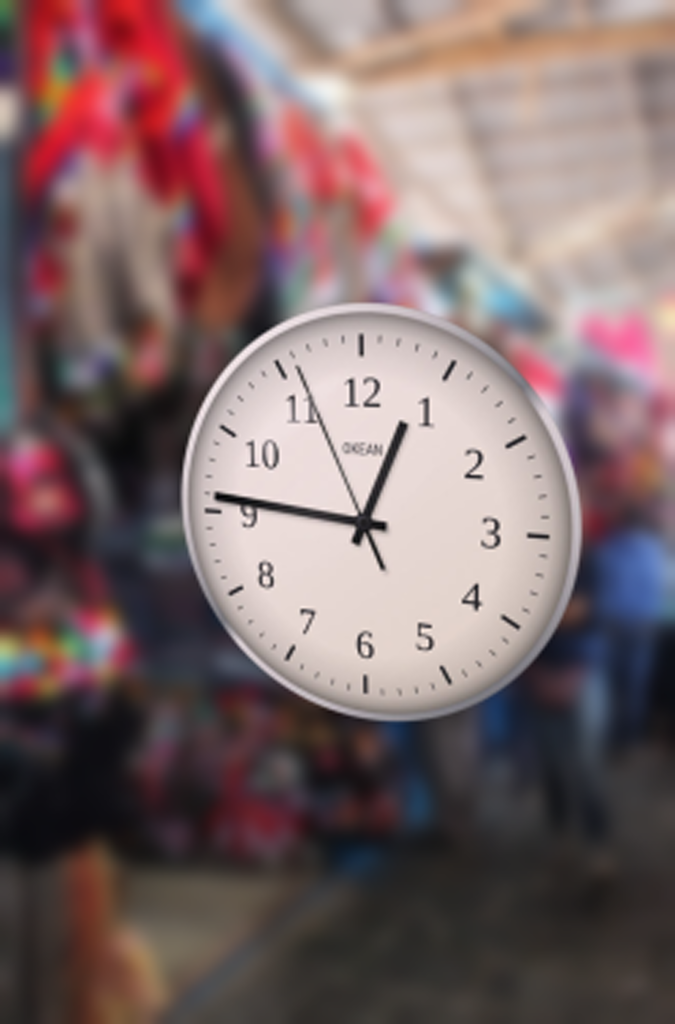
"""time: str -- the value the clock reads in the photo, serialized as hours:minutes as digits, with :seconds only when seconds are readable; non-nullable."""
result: 12:45:56
